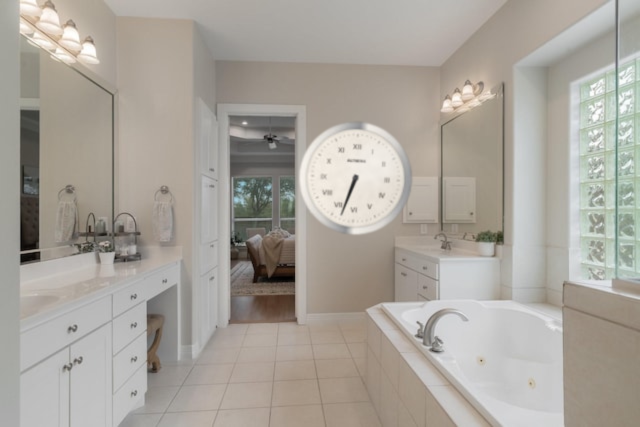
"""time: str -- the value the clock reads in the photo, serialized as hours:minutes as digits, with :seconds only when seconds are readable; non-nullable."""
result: 6:33
